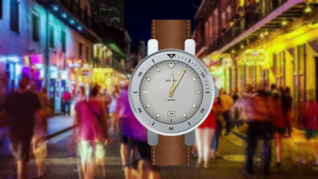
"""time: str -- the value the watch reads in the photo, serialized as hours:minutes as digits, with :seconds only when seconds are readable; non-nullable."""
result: 12:05
